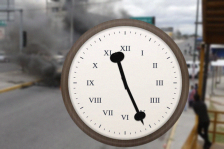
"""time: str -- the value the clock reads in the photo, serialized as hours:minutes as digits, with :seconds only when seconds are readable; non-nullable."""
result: 11:26
